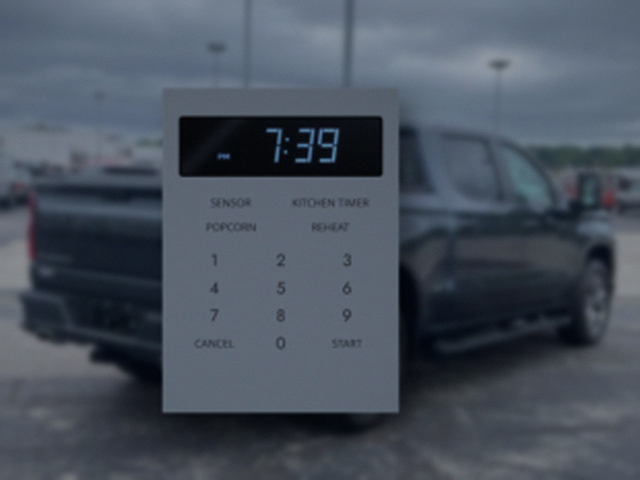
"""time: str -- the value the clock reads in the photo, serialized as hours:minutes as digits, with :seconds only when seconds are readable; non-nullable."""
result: 7:39
